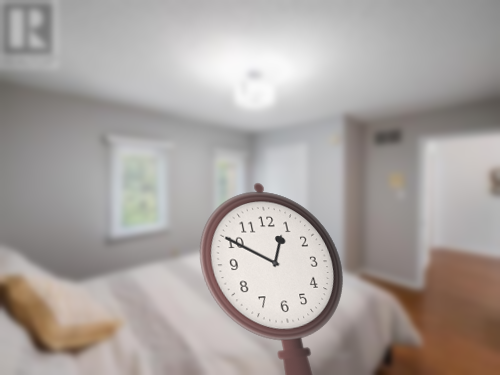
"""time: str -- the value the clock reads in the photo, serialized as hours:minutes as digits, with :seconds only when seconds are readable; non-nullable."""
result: 12:50
